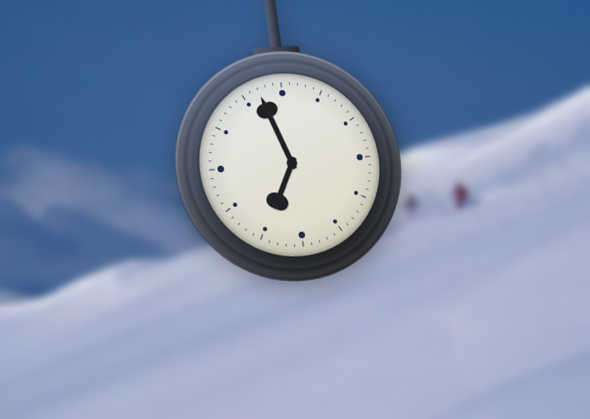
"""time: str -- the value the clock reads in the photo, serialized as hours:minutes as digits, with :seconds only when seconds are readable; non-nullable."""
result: 6:57
